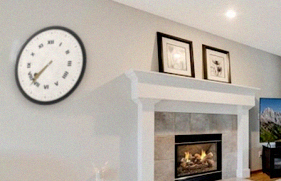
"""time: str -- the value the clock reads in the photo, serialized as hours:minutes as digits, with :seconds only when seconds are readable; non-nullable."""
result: 7:37
